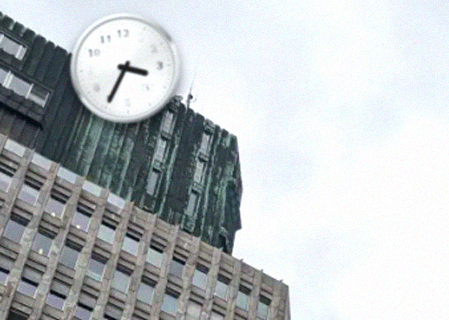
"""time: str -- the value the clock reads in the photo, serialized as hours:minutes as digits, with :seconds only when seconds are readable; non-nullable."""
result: 3:35
